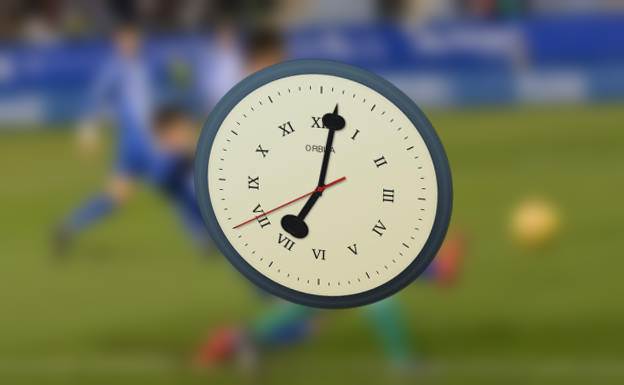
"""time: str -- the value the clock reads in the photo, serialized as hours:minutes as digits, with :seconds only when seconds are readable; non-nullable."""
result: 7:01:40
